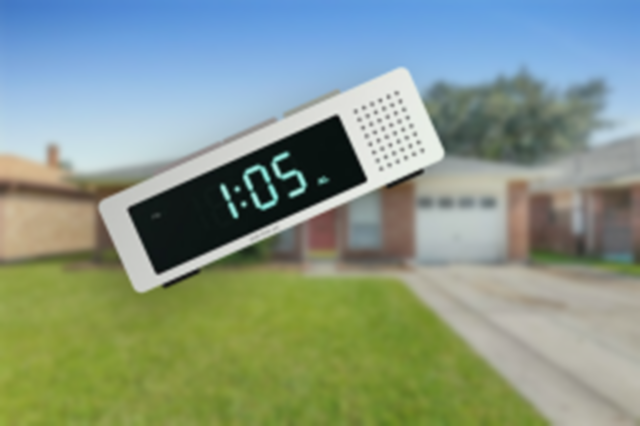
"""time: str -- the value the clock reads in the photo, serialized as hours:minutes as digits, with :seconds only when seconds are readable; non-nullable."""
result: 1:05
